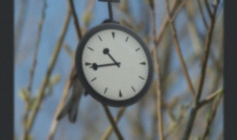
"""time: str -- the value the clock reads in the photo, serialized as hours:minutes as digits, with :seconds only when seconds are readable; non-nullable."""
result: 10:44
